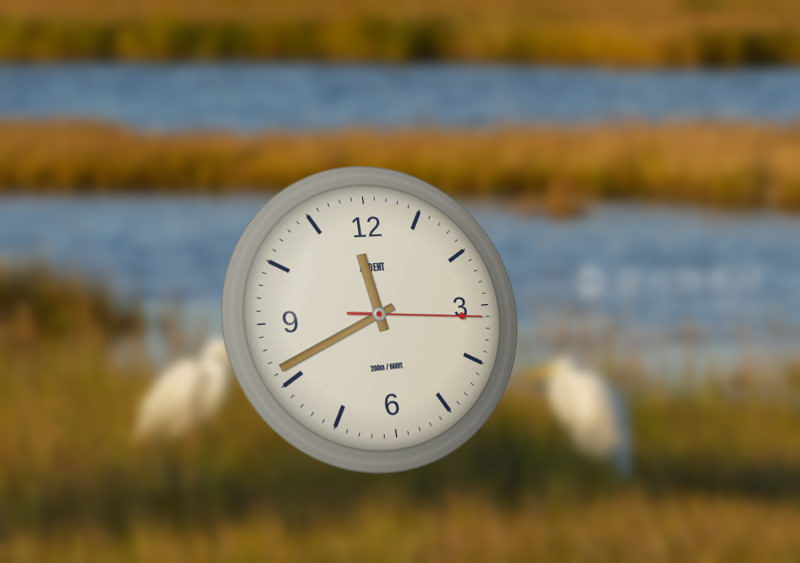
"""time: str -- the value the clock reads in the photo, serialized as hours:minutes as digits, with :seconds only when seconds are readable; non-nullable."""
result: 11:41:16
